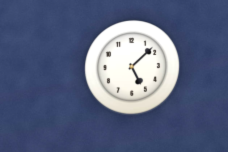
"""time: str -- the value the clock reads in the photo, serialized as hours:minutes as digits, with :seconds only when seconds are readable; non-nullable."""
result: 5:08
